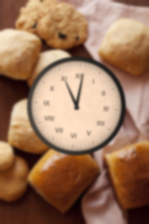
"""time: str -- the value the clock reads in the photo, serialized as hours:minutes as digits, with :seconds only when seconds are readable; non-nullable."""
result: 11:01
